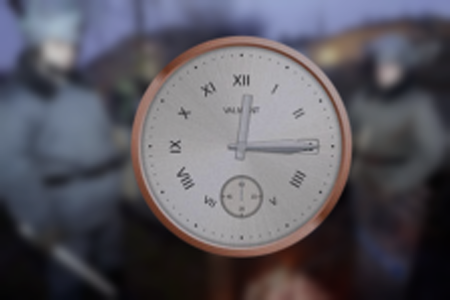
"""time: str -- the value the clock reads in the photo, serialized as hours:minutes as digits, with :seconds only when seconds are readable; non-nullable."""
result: 12:15
